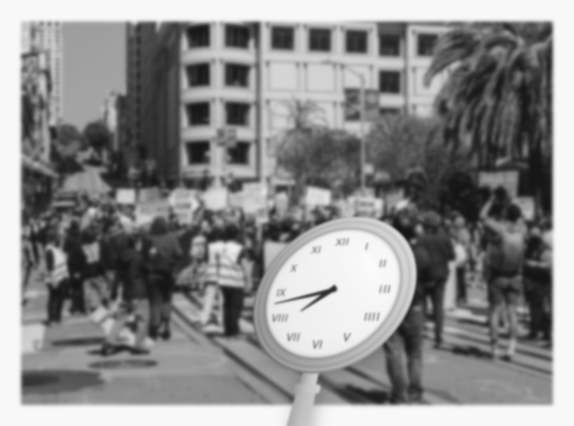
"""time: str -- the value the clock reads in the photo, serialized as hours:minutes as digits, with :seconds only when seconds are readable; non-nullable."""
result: 7:43
